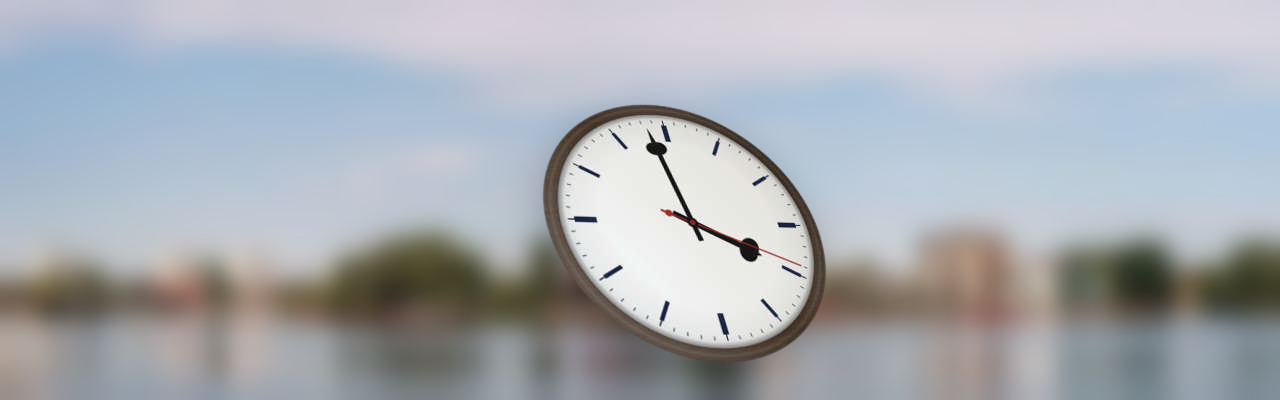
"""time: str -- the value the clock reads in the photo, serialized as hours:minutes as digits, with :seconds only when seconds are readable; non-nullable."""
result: 3:58:19
